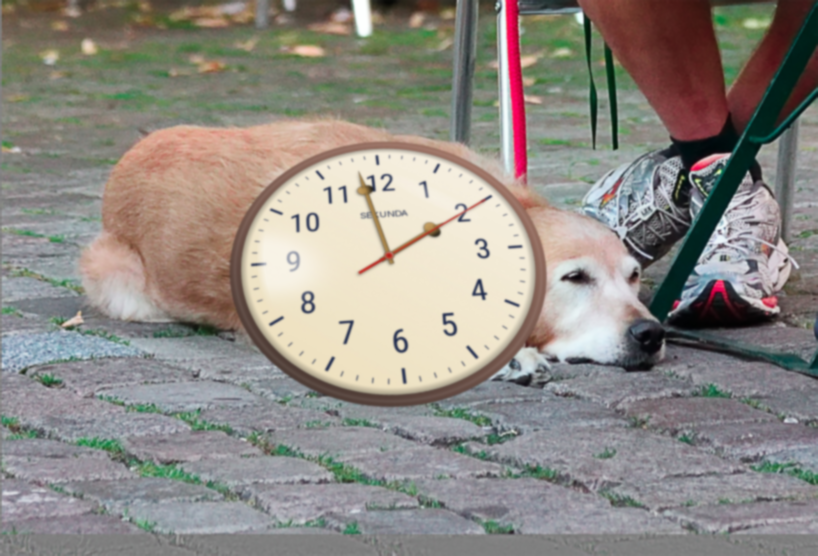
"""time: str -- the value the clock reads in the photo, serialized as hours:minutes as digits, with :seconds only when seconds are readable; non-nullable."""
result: 1:58:10
